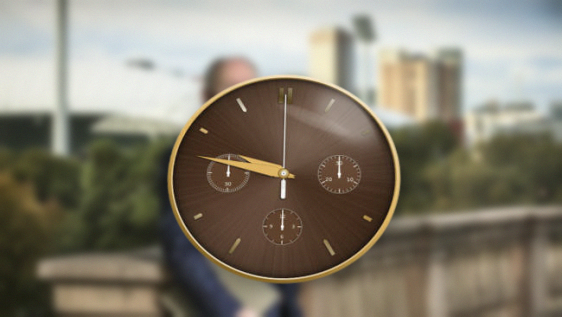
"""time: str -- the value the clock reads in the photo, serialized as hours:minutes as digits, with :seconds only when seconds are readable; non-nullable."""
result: 9:47
